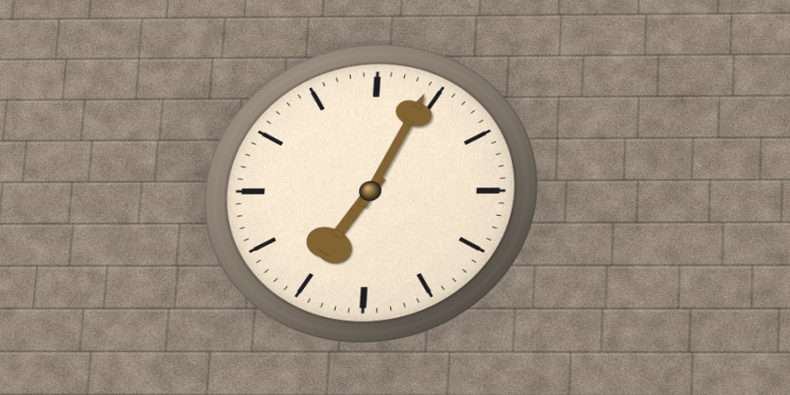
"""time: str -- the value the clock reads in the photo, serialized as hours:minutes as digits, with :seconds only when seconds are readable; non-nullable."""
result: 7:04
